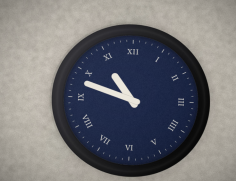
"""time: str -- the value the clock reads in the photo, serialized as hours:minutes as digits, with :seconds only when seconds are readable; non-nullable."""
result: 10:48
